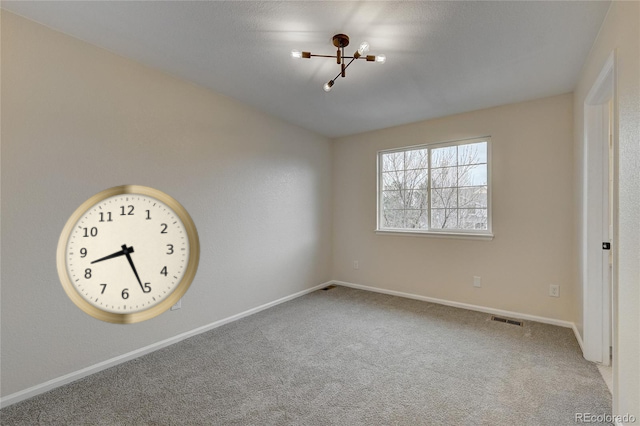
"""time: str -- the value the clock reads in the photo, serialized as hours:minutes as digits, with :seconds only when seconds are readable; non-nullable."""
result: 8:26
